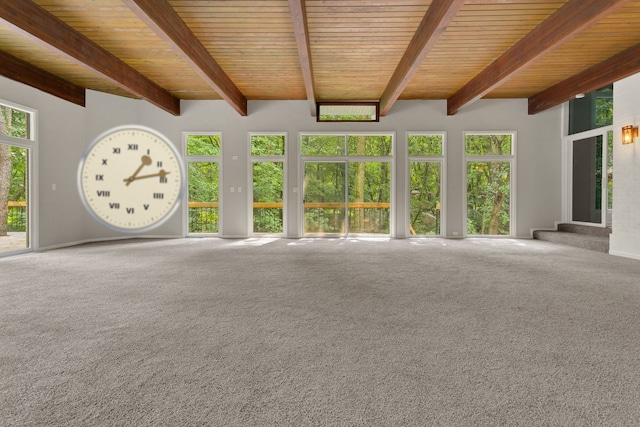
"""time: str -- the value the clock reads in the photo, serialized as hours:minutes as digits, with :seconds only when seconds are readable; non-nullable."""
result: 1:13
